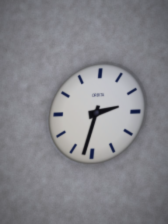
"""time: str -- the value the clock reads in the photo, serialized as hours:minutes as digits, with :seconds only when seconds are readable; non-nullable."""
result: 2:32
